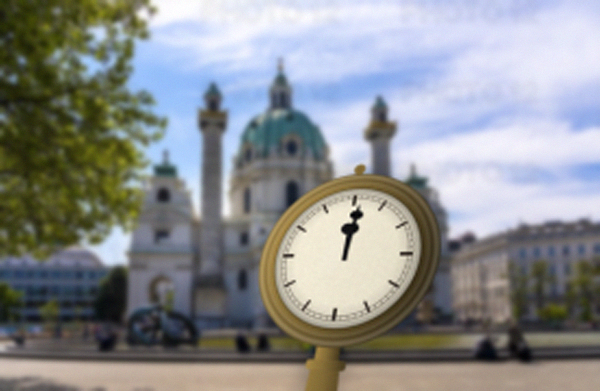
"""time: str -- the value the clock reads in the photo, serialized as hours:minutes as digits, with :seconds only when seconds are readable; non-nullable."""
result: 12:01
